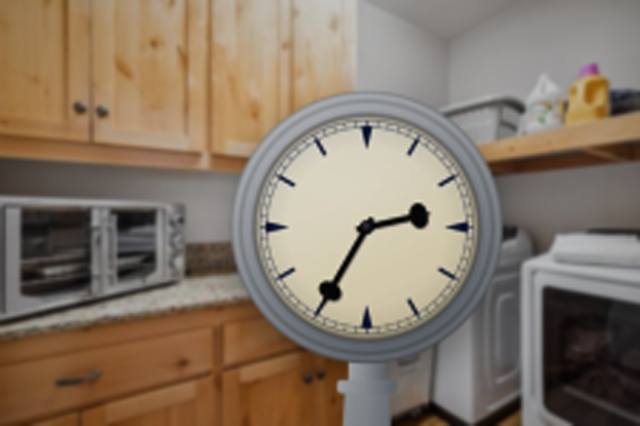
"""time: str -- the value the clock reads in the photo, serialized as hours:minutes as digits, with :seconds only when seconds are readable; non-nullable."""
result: 2:35
